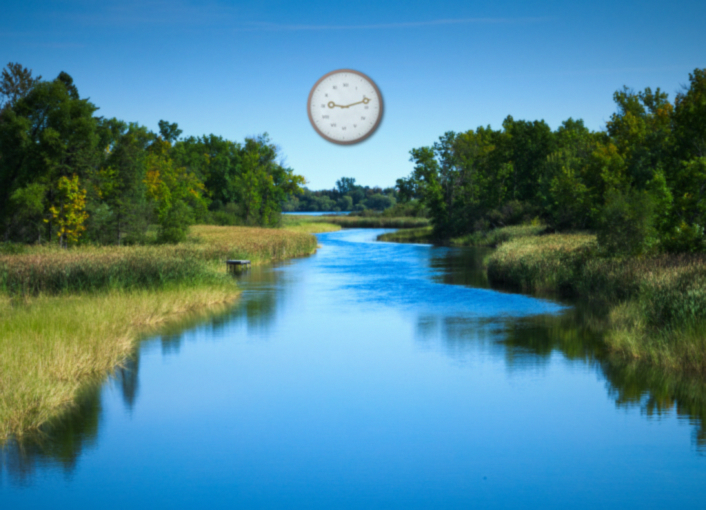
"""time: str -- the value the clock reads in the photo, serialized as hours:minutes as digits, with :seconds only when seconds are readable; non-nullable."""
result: 9:12
